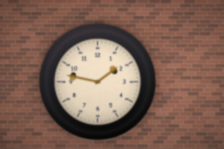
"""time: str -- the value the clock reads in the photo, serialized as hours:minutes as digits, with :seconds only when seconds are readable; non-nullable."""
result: 1:47
